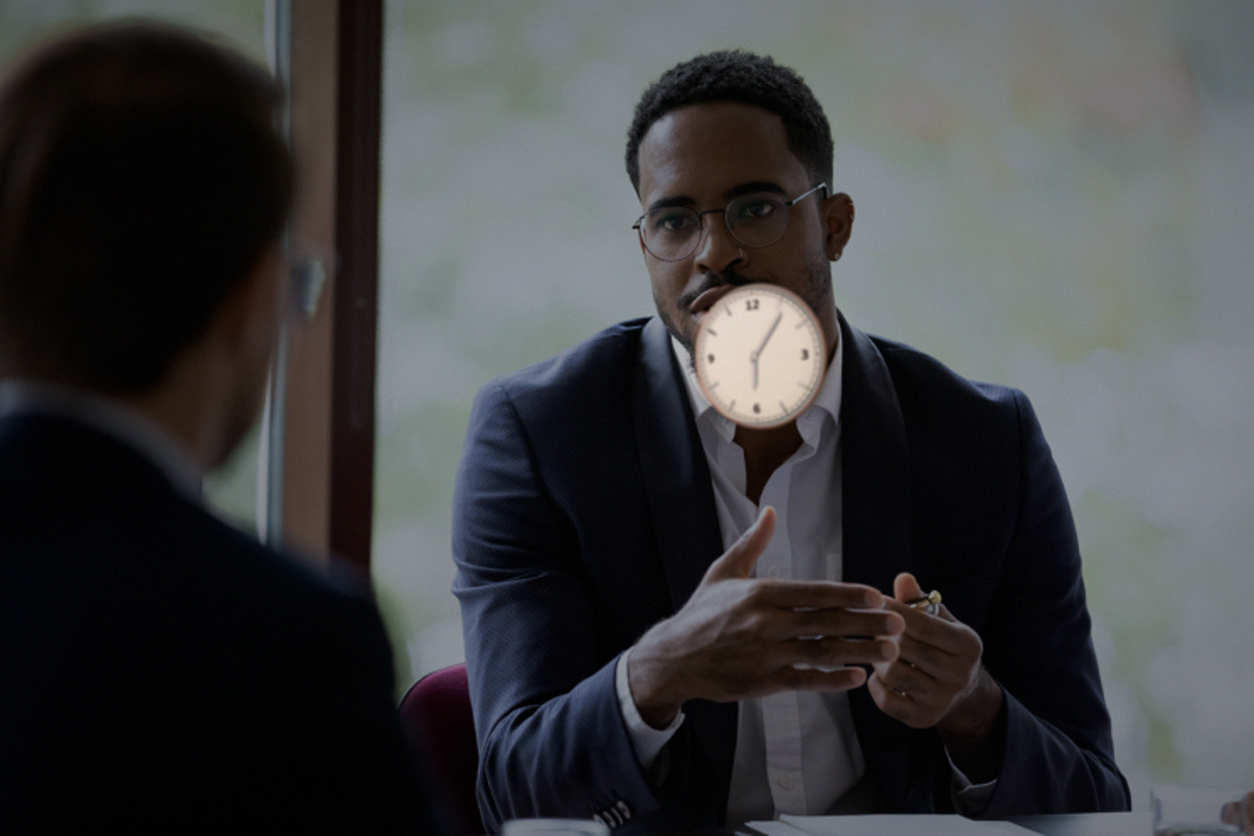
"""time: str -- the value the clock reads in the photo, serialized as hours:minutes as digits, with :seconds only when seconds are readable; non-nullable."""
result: 6:06
